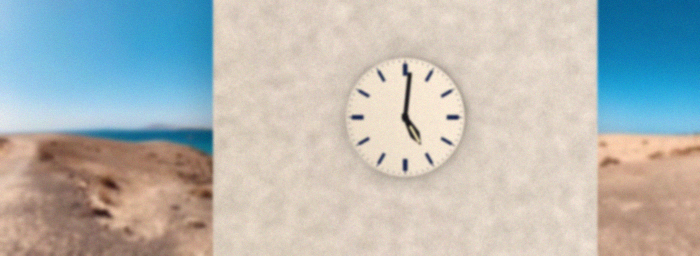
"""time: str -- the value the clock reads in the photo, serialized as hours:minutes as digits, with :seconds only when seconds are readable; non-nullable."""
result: 5:01
